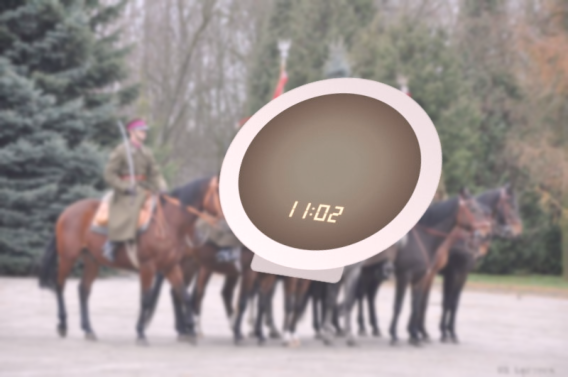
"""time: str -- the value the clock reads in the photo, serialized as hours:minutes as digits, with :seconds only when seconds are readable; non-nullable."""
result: 11:02
